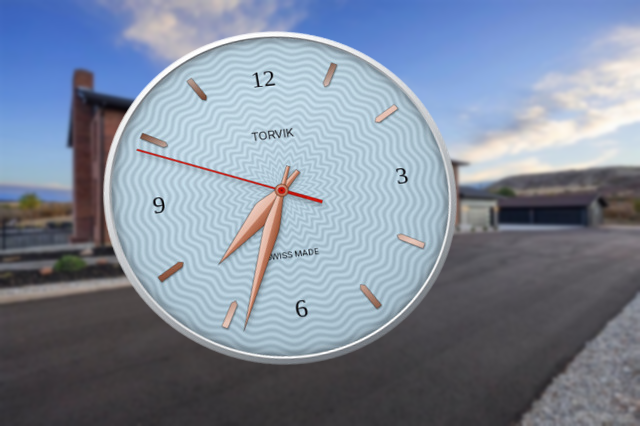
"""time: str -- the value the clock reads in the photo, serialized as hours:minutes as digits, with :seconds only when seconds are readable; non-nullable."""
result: 7:33:49
